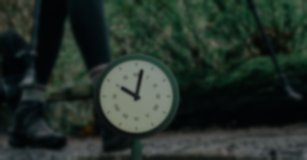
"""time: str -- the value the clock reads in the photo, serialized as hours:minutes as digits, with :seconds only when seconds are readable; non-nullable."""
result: 10:02
